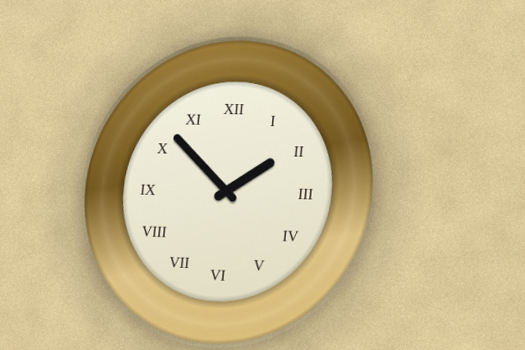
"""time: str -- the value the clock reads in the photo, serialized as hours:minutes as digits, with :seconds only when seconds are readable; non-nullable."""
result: 1:52
